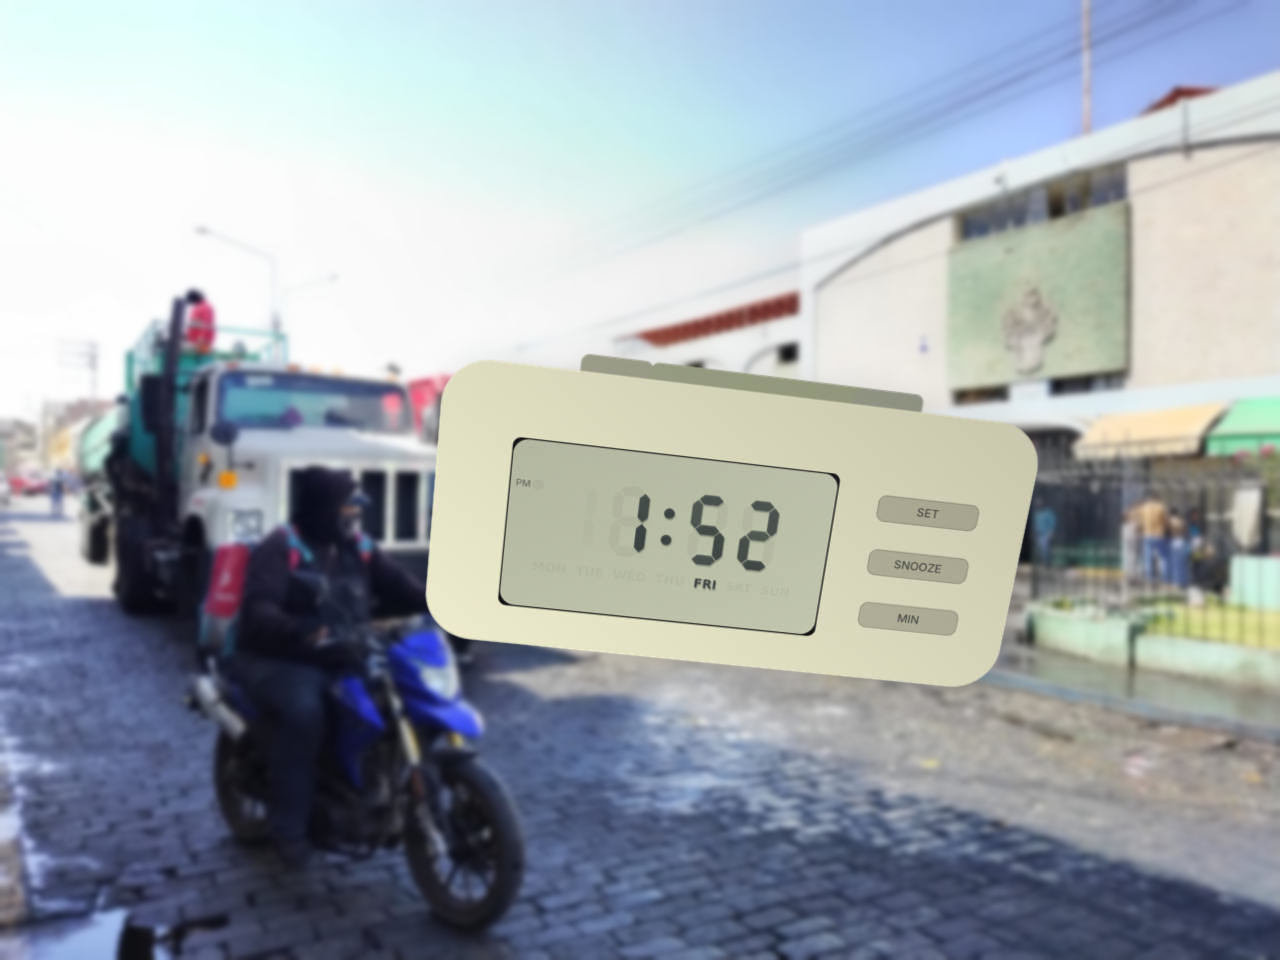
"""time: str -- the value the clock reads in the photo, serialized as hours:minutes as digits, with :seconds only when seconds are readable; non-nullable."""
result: 1:52
